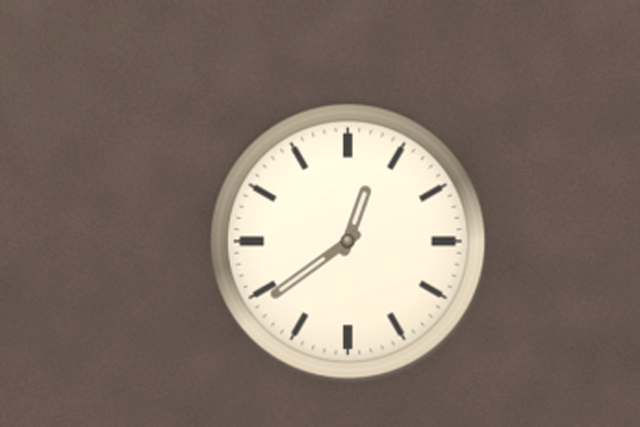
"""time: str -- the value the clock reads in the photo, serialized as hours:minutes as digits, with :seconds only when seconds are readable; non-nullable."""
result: 12:39
